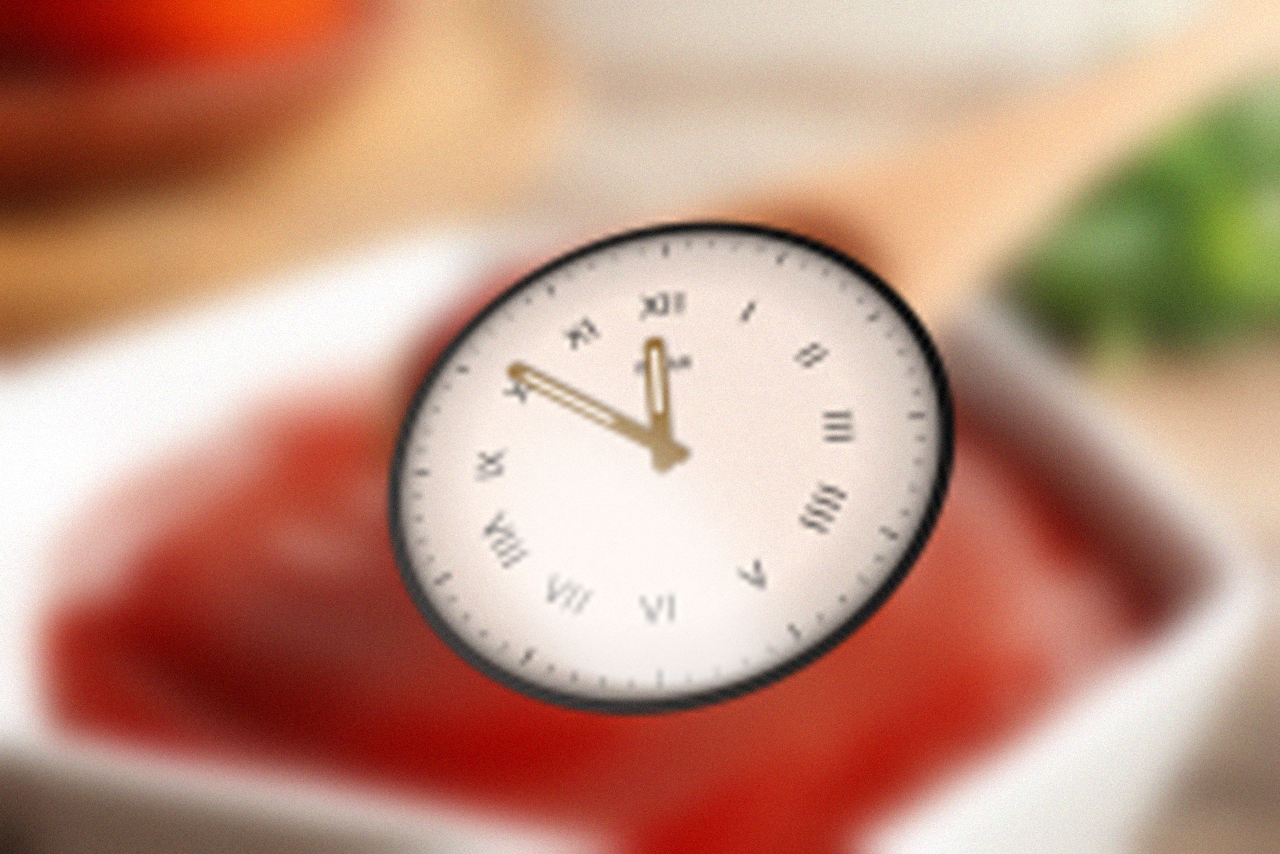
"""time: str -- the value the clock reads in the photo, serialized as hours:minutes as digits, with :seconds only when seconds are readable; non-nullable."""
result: 11:51
